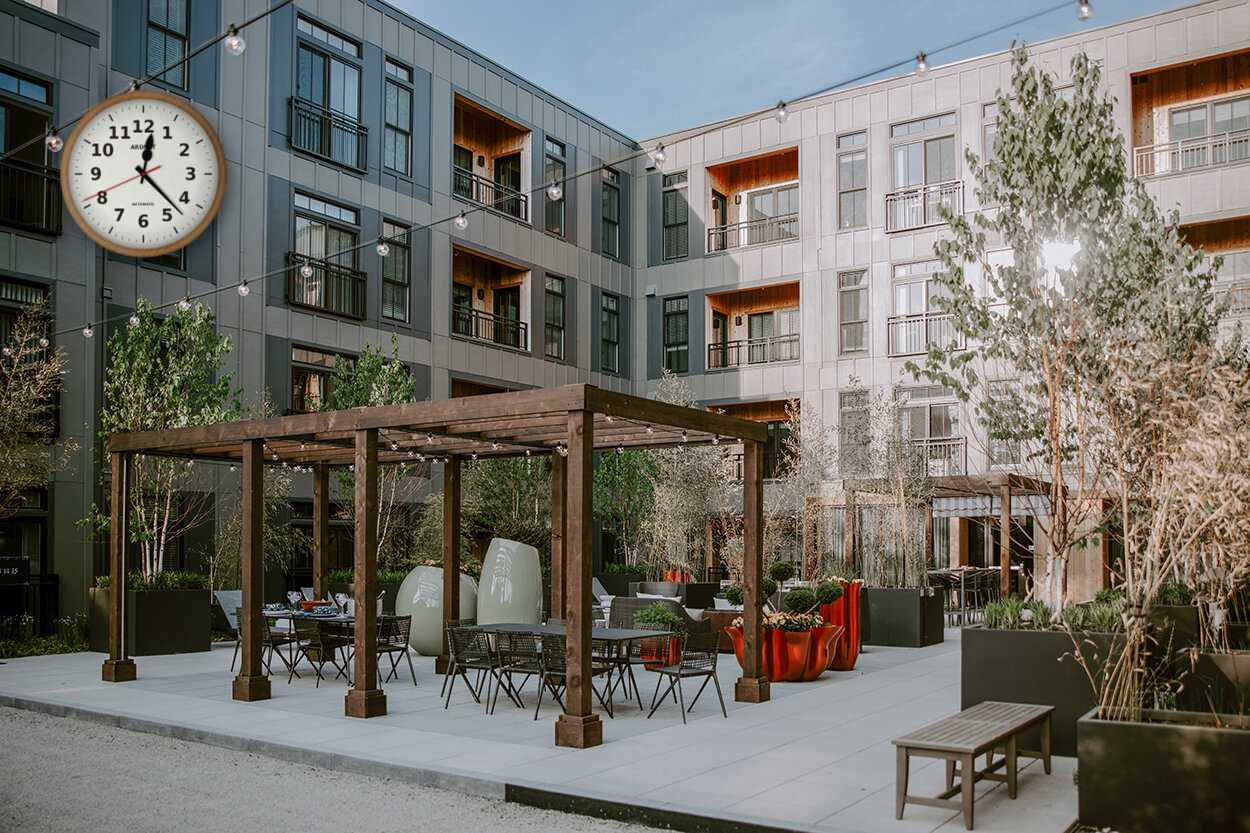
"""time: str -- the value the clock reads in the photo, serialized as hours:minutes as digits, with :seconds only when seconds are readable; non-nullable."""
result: 12:22:41
